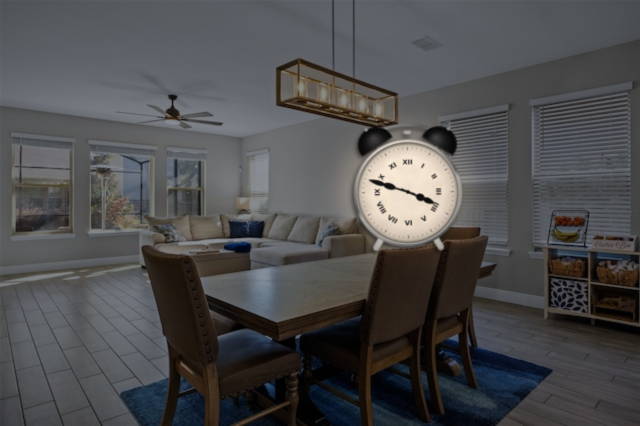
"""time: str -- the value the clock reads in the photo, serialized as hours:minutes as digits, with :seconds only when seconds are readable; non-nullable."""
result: 3:48
